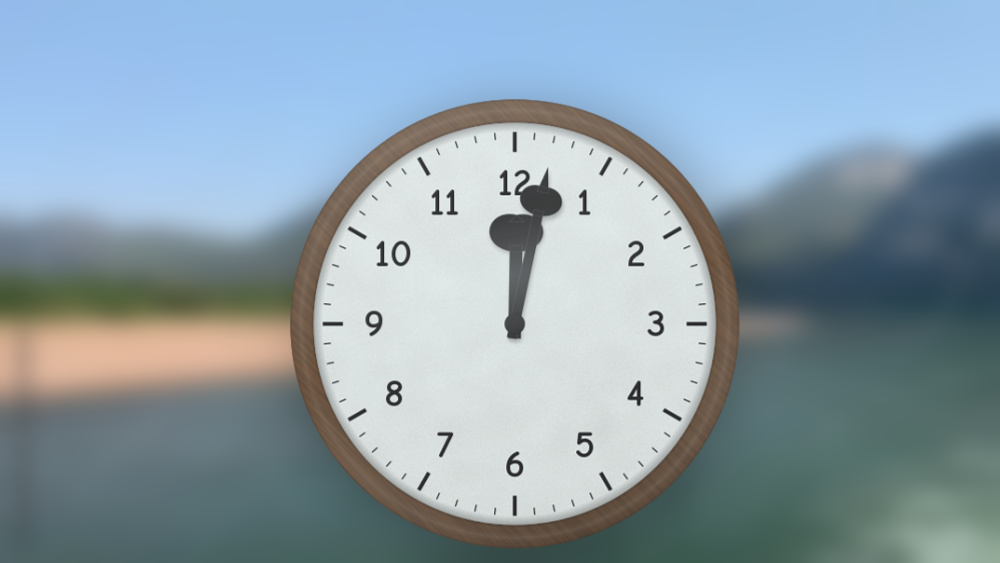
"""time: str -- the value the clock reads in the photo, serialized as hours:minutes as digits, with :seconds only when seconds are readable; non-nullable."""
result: 12:02
